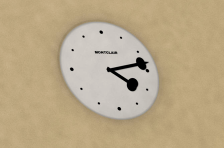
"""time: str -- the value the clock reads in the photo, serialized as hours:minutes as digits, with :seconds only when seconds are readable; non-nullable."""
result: 4:13
